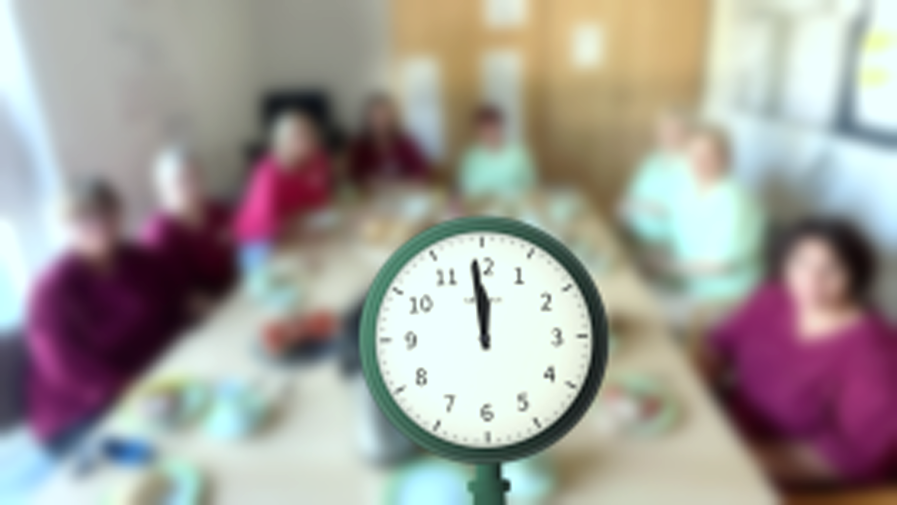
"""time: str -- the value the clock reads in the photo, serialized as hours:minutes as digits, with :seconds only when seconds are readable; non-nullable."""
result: 11:59
